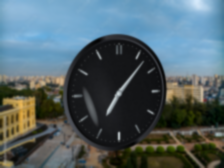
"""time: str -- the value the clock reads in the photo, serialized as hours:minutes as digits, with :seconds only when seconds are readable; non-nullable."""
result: 7:07
